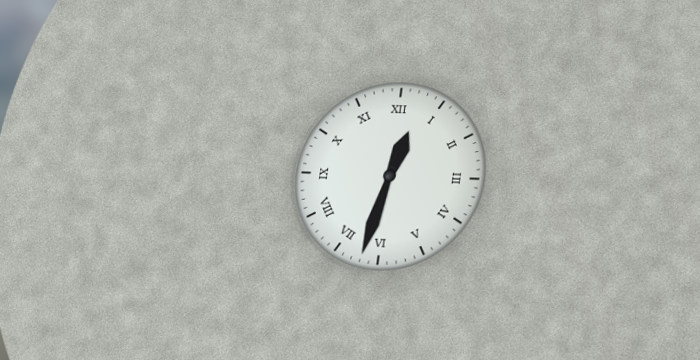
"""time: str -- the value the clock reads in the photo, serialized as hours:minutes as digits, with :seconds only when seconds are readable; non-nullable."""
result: 12:32
